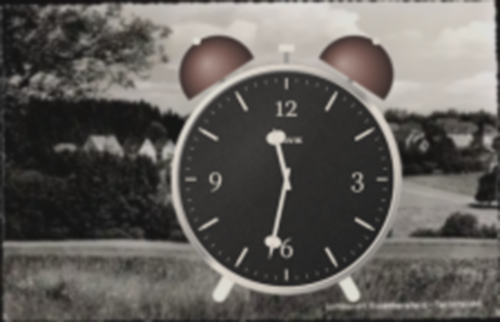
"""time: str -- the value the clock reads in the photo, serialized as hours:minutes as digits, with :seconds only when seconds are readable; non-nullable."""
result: 11:32
